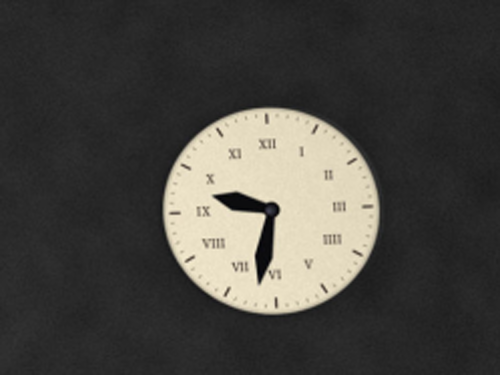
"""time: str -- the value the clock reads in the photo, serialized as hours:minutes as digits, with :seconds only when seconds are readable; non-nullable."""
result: 9:32
